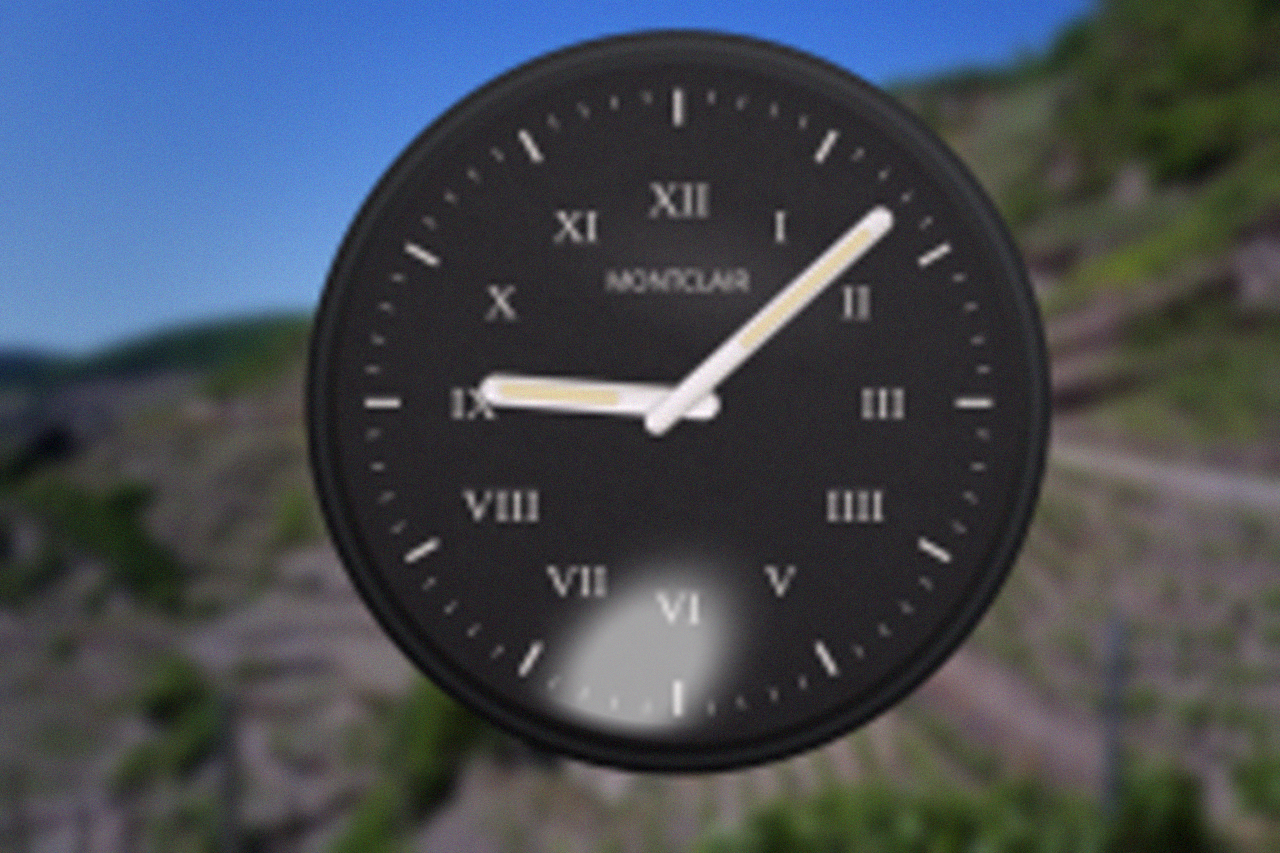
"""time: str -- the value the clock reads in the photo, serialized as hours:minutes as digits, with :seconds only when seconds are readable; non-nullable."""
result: 9:08
